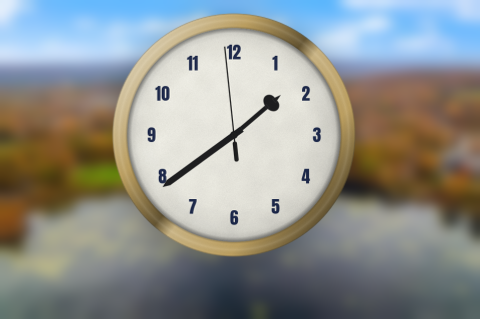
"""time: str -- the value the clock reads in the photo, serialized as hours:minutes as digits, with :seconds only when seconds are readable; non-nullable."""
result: 1:38:59
